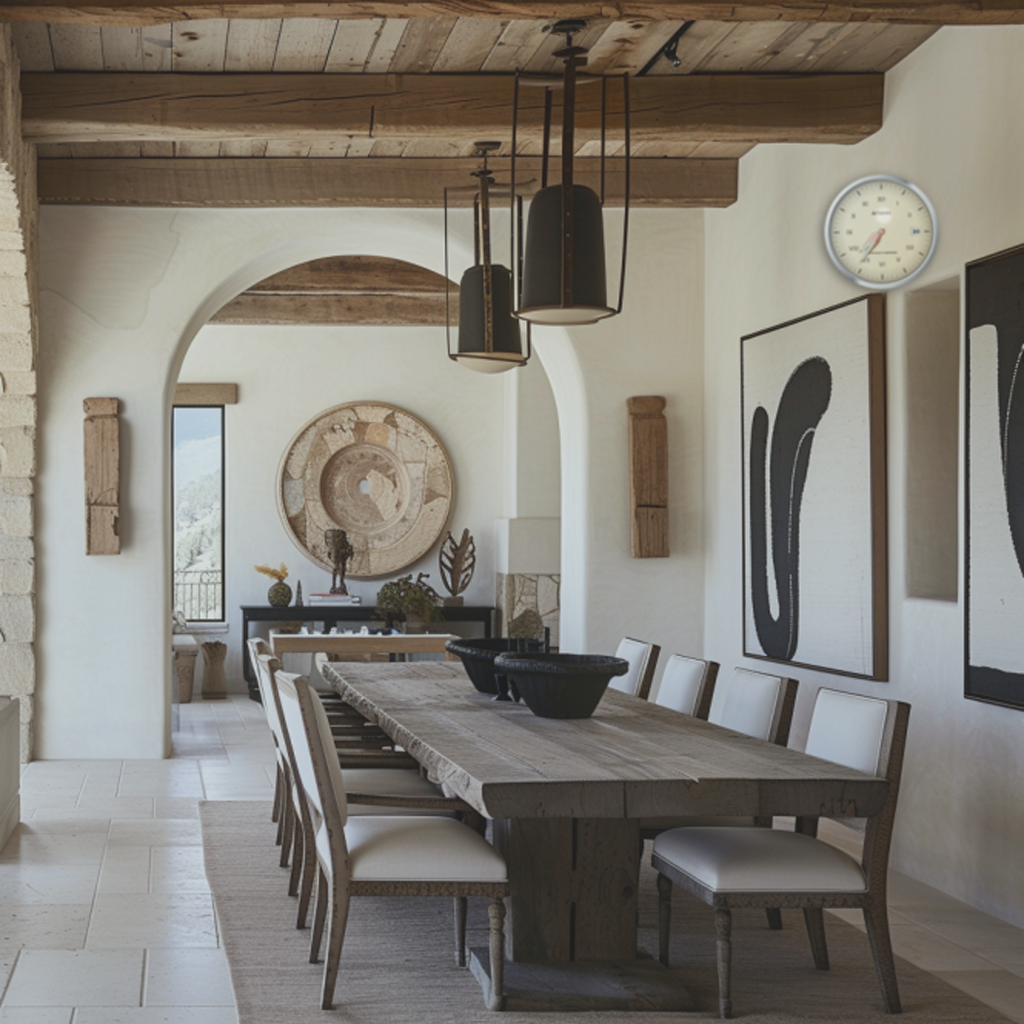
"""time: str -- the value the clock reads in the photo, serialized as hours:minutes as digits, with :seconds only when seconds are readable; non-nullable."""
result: 7:36
